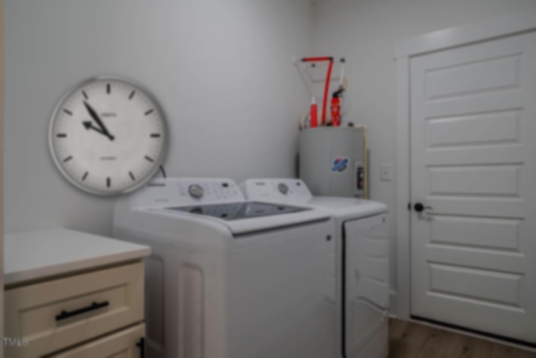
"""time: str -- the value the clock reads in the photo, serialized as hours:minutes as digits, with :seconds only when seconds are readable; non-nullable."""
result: 9:54
